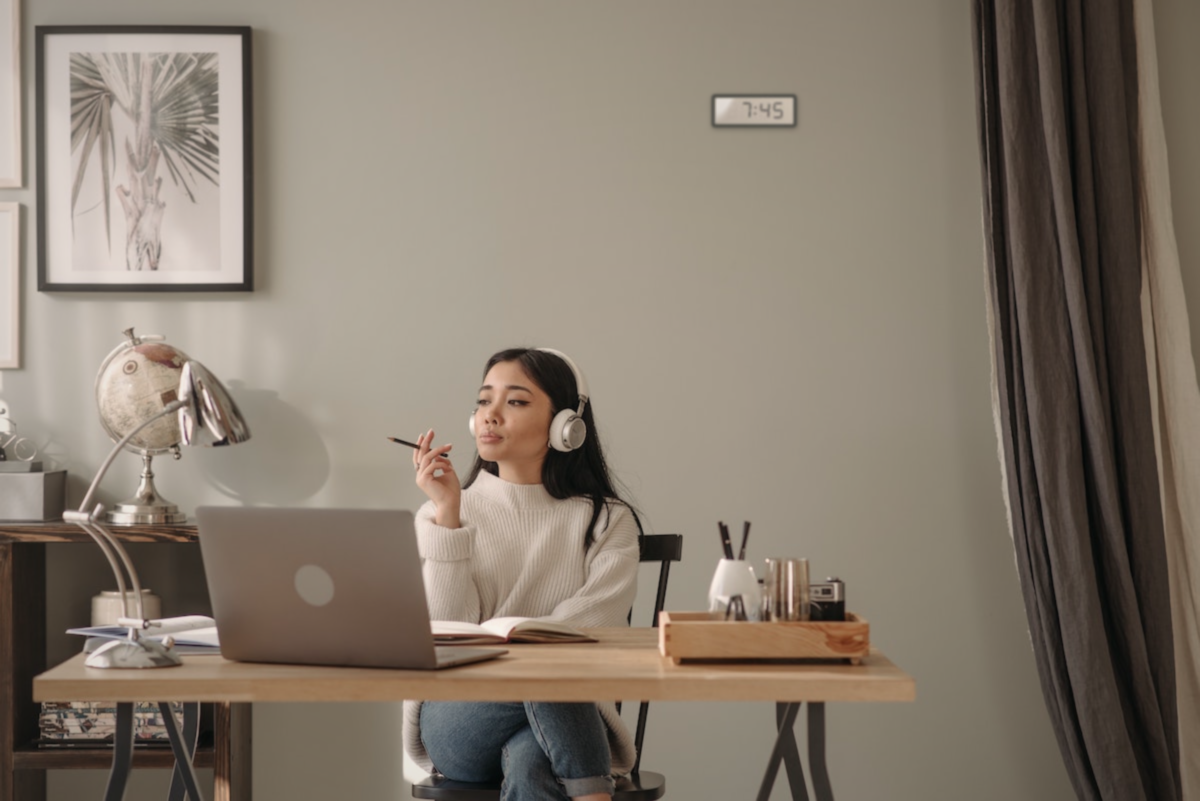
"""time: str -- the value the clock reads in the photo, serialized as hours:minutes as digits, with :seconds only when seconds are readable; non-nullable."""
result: 7:45
